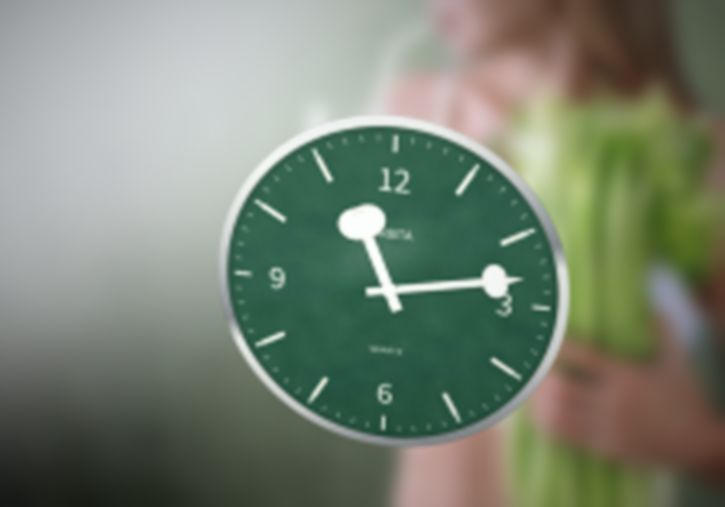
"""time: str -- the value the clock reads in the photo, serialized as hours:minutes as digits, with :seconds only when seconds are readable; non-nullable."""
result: 11:13
